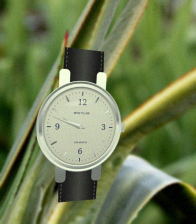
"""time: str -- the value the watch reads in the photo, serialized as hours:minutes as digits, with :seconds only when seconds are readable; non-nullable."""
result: 9:48
